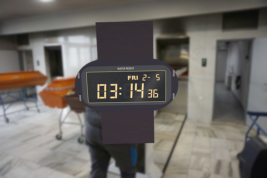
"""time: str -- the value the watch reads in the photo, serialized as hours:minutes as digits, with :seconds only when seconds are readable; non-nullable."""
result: 3:14:36
